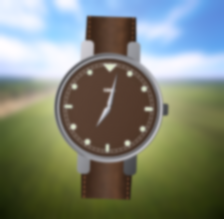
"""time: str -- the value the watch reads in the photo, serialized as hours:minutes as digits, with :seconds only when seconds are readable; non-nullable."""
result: 7:02
